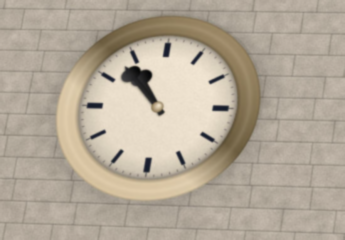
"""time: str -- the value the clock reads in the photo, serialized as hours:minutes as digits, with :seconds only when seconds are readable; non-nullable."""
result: 10:53
